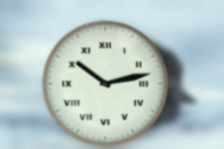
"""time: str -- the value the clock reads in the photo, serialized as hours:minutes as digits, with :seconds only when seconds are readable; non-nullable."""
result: 10:13
